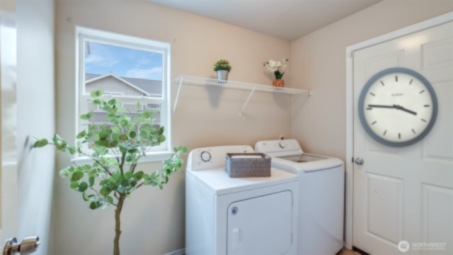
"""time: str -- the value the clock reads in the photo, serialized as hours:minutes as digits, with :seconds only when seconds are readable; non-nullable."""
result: 3:46
